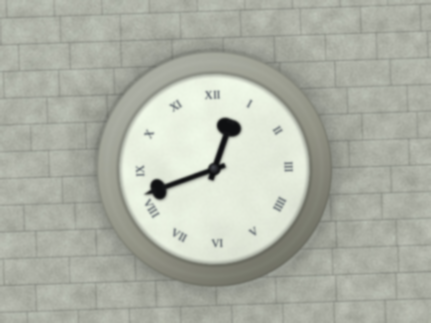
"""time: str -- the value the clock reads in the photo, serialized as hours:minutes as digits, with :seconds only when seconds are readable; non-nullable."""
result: 12:42
